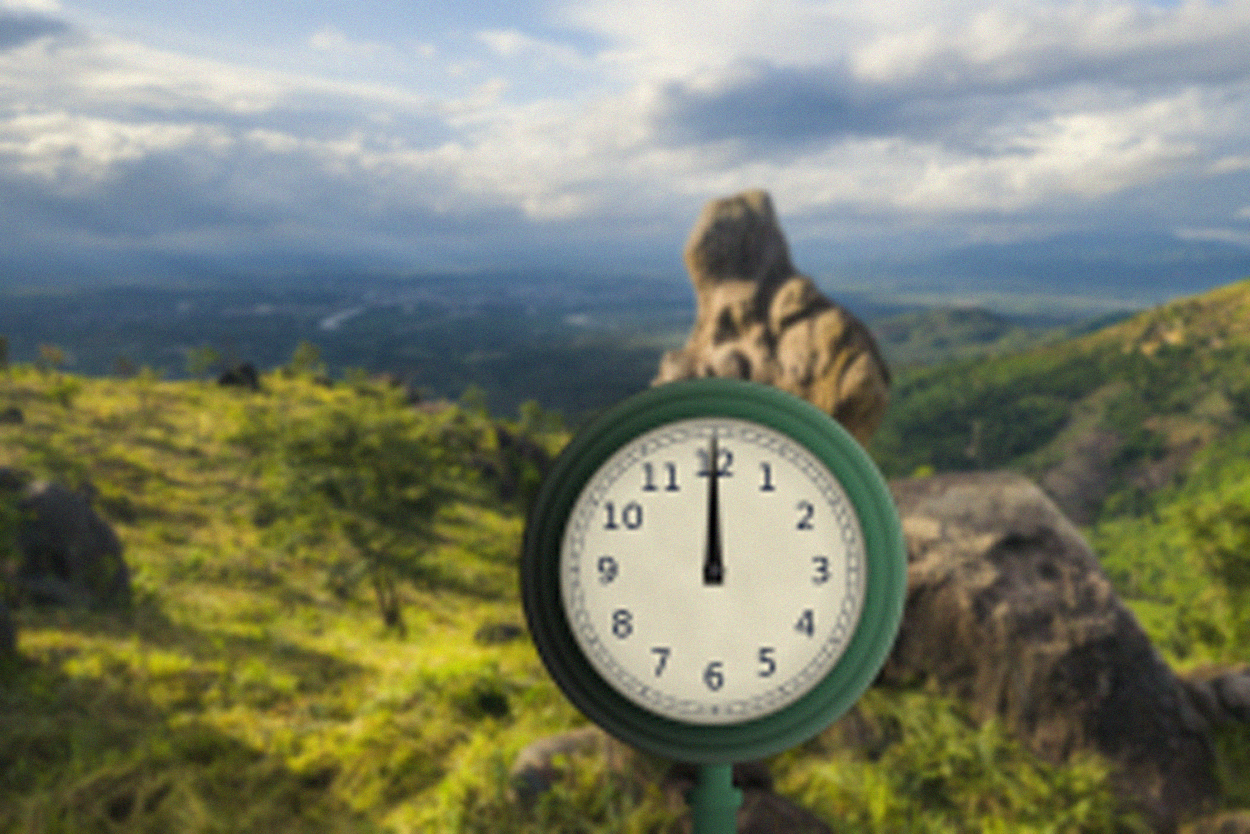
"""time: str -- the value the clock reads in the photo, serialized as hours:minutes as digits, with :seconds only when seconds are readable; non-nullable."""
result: 12:00
